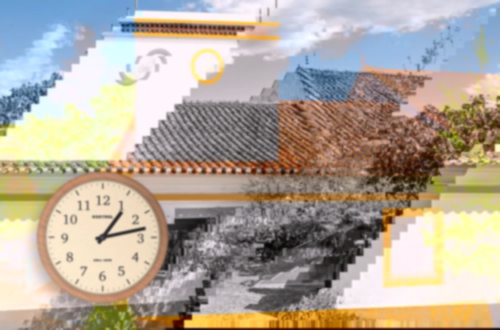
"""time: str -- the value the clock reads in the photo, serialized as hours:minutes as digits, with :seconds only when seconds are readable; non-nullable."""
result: 1:13
